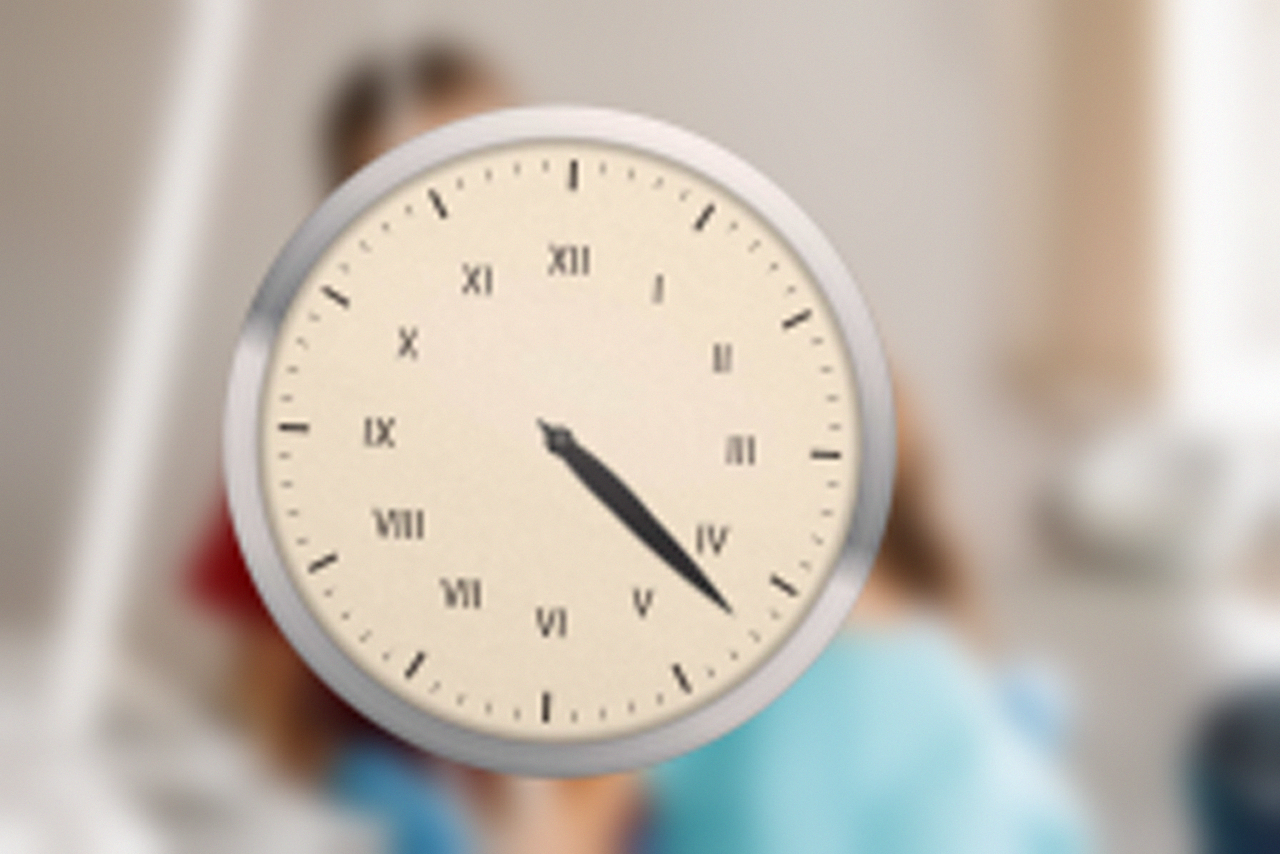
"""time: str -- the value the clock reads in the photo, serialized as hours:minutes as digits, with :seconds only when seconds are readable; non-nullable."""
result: 4:22
